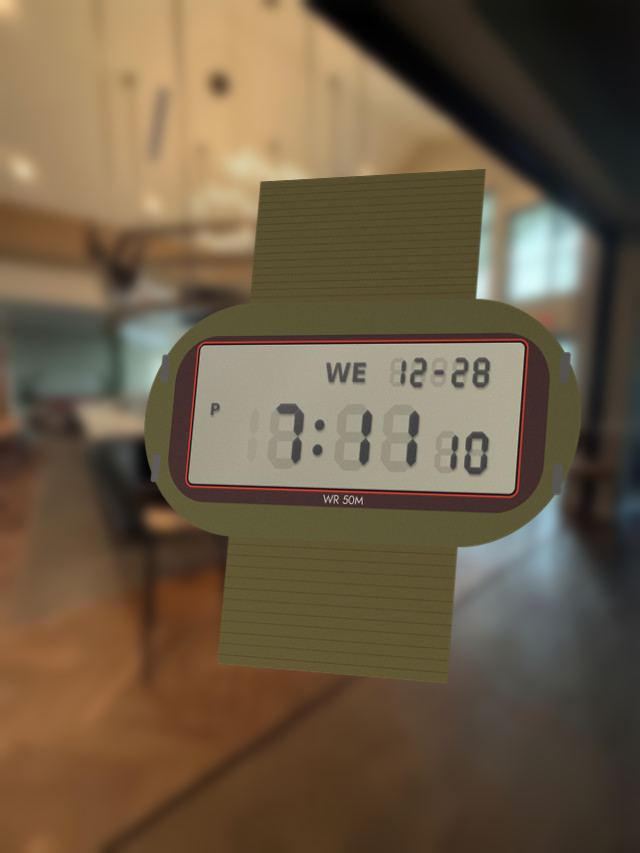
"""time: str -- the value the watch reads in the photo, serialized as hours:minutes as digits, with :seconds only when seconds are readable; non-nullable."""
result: 7:11:10
